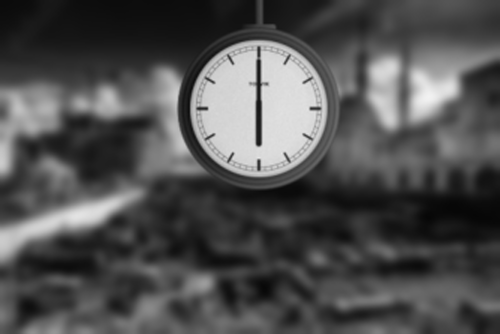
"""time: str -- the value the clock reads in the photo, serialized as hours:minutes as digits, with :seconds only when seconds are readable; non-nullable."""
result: 6:00
